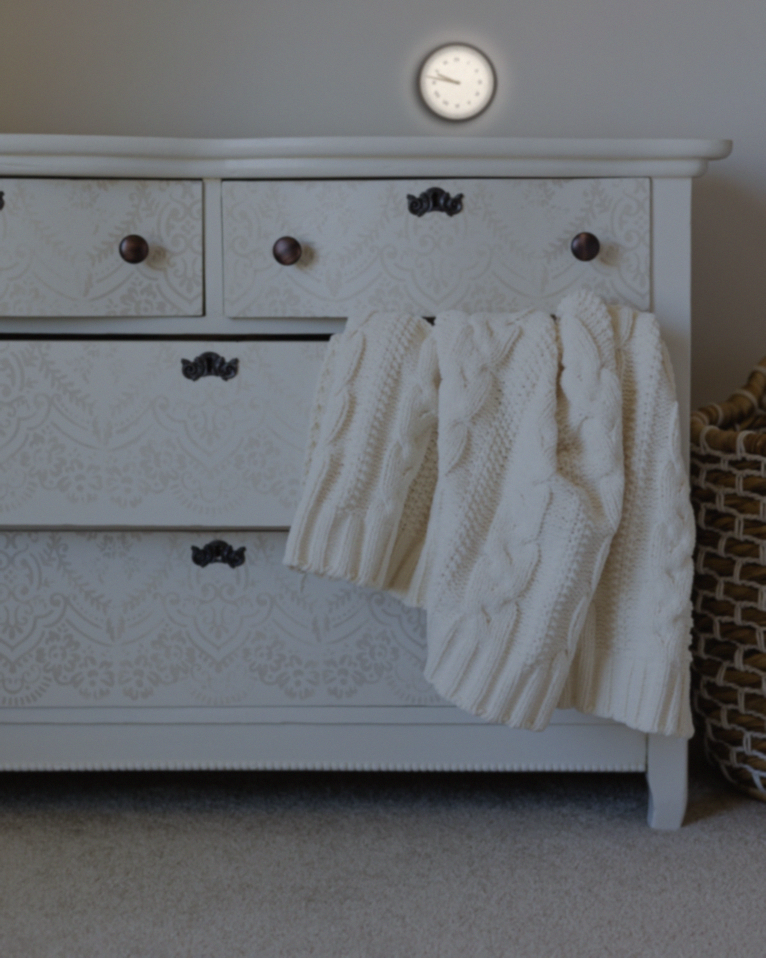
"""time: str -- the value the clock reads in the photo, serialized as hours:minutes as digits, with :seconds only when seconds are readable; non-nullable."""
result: 9:47
